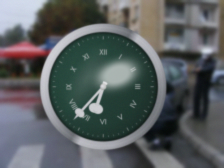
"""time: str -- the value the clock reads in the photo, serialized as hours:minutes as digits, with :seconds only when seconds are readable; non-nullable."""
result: 6:37
